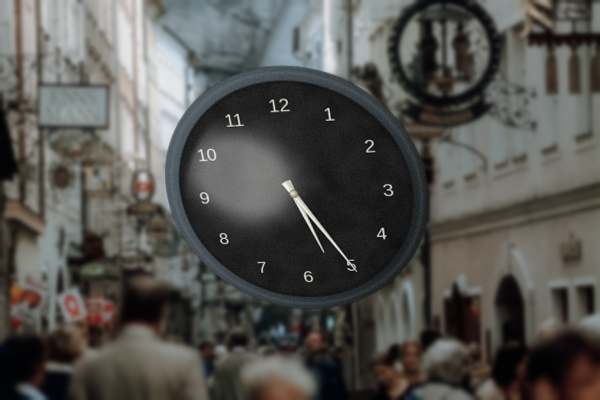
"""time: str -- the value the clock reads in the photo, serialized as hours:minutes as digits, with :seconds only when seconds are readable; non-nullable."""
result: 5:25
